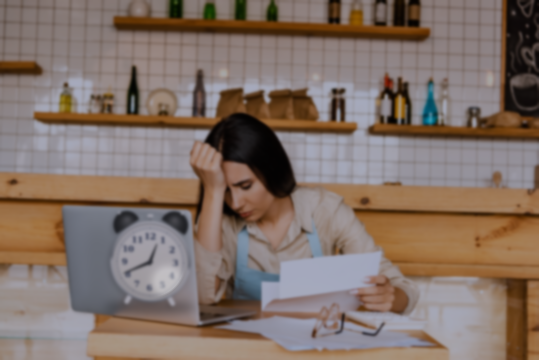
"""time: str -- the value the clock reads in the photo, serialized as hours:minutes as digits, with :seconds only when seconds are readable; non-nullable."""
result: 12:41
